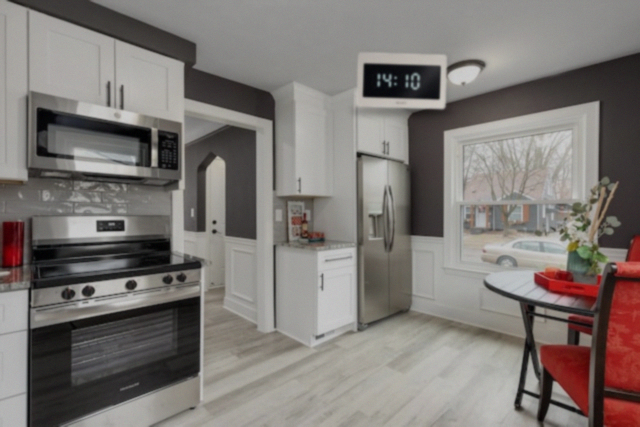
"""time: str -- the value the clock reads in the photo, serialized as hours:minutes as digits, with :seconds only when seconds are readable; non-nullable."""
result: 14:10
